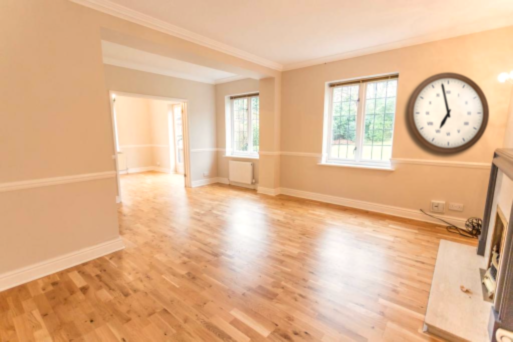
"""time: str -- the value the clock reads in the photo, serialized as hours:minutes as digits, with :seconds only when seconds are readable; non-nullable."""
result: 6:58
